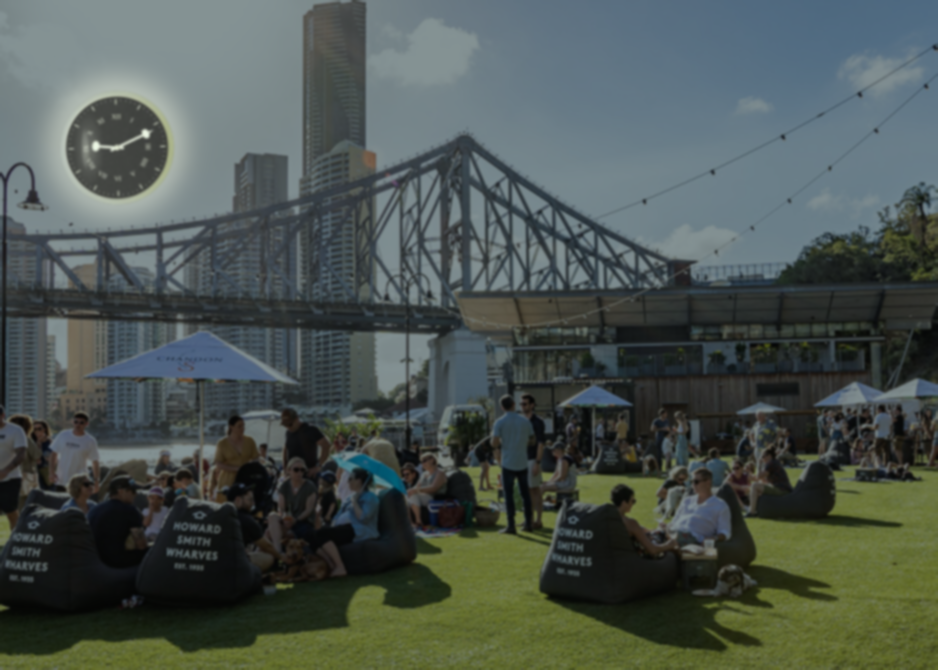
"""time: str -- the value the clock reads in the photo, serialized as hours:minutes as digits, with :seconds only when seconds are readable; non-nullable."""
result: 9:11
